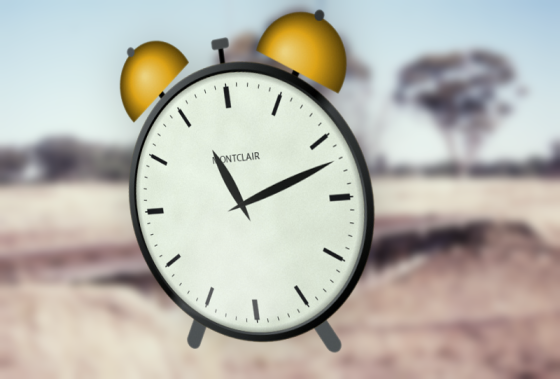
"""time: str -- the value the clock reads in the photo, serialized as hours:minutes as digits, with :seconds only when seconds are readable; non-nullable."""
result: 11:12
